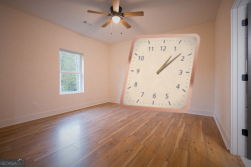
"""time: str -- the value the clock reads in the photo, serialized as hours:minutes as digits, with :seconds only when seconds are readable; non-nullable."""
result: 1:08
